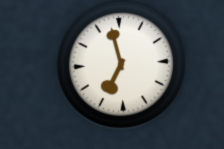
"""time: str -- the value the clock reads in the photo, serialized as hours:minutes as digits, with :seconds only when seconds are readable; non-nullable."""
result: 6:58
